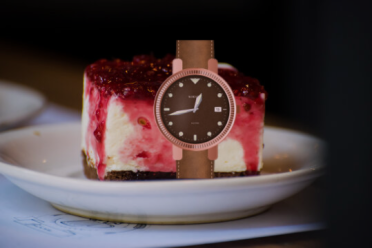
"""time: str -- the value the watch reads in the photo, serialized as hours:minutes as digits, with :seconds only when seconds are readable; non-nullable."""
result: 12:43
